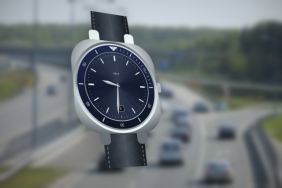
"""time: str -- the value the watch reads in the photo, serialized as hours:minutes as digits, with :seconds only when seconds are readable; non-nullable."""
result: 9:31
